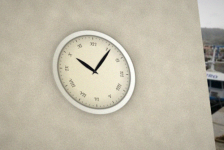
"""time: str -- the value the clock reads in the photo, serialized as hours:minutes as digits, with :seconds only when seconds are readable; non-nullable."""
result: 10:06
